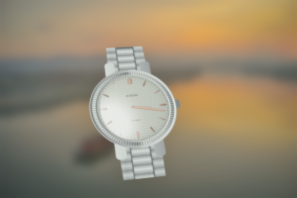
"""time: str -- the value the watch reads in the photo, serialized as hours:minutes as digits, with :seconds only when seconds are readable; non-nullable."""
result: 3:17
